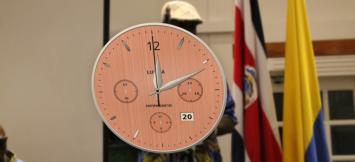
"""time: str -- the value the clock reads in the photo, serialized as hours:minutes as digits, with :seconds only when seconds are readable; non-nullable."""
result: 12:11
